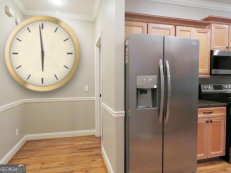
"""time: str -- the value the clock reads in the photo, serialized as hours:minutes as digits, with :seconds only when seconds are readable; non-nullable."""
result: 5:59
